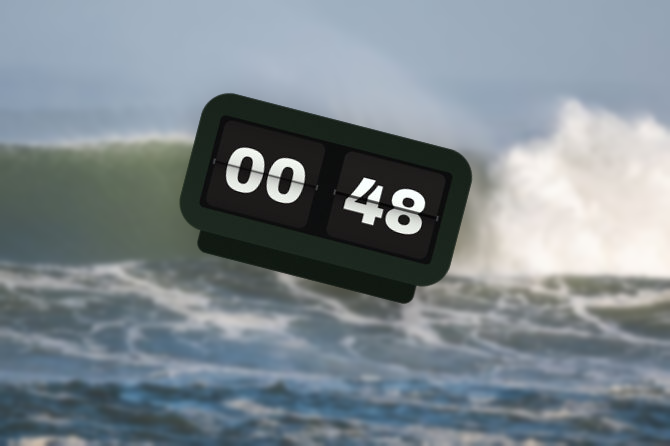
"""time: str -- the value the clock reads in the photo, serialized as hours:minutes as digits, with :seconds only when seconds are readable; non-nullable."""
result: 0:48
